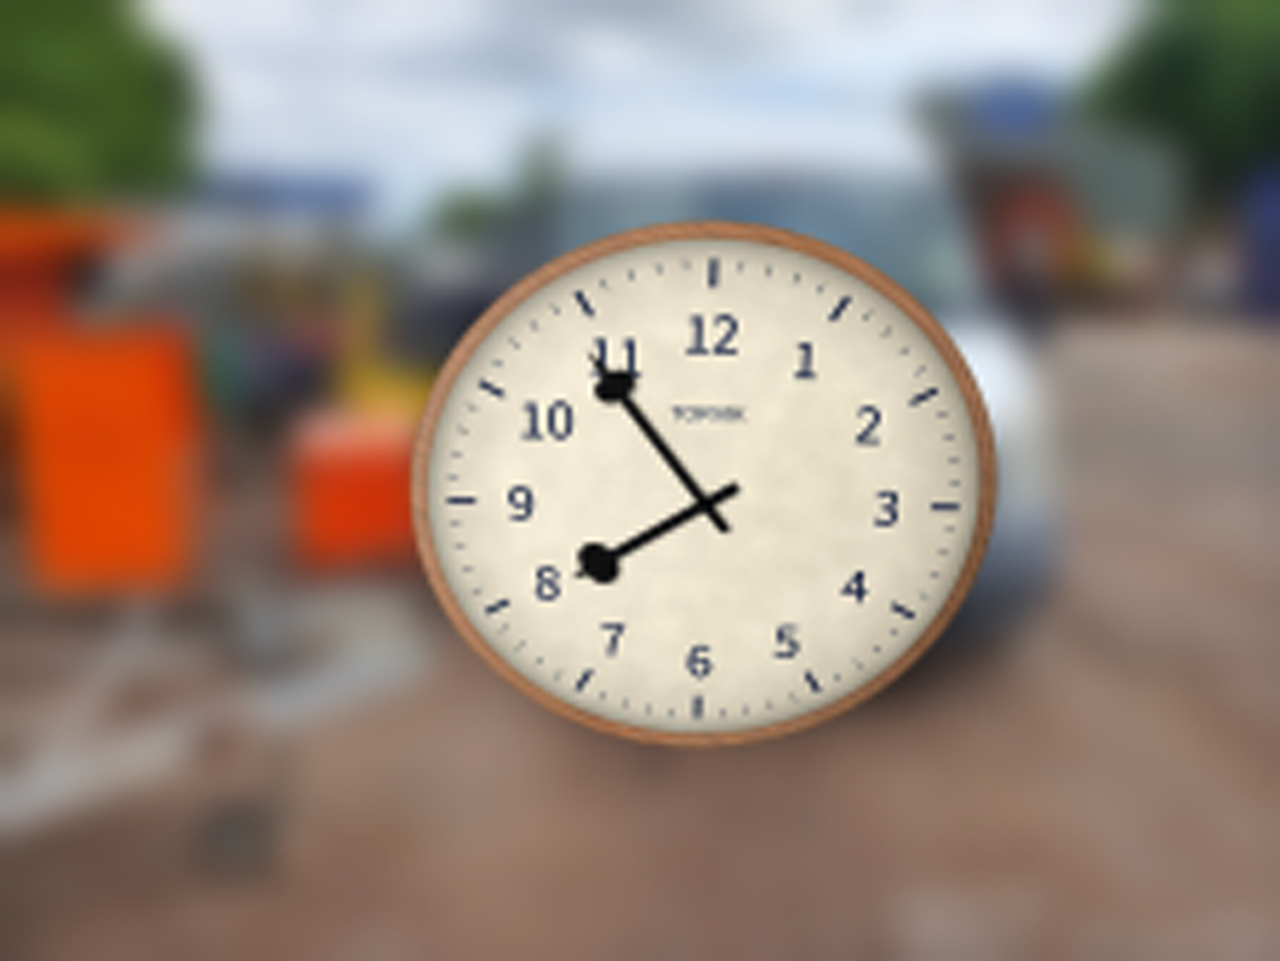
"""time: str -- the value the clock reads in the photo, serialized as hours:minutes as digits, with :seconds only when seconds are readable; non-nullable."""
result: 7:54
